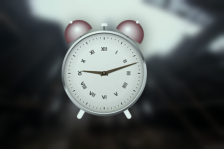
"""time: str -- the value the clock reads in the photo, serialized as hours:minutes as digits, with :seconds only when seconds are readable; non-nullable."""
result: 9:12
